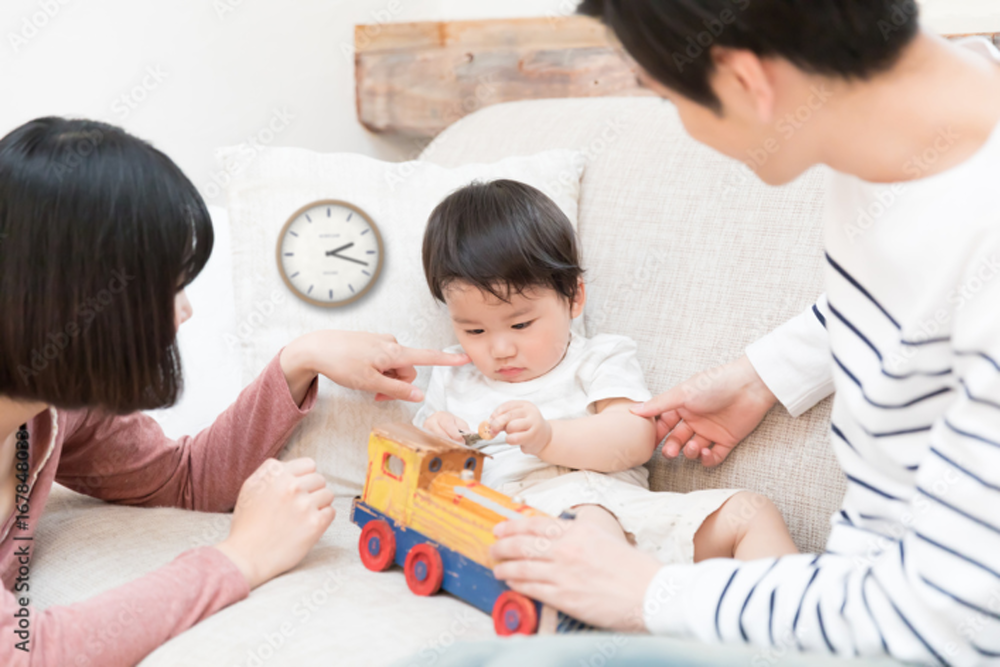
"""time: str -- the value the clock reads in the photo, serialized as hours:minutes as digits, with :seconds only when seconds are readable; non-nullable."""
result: 2:18
